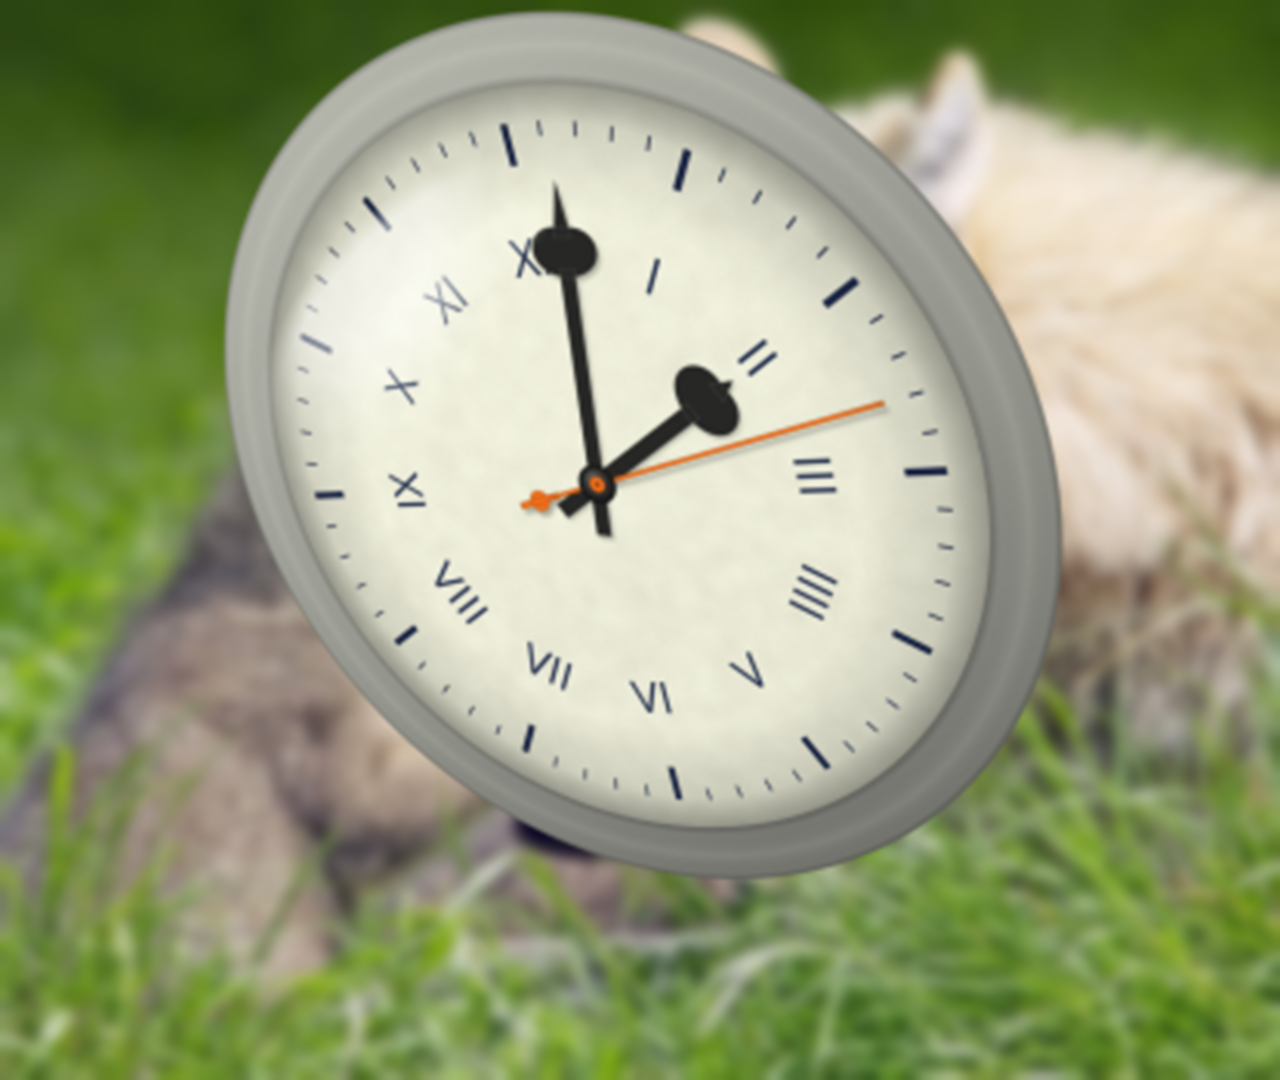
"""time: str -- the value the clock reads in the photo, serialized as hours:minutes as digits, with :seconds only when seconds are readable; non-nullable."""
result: 2:01:13
